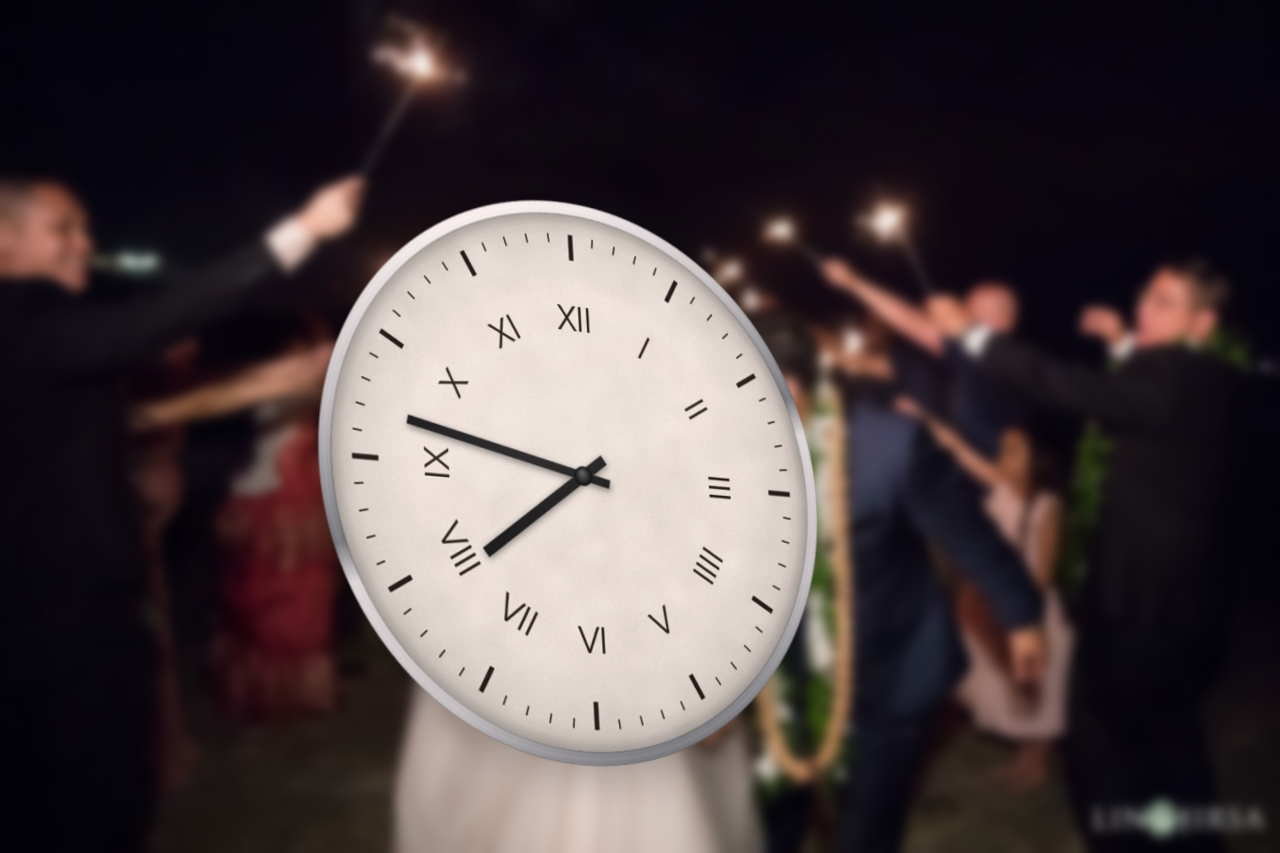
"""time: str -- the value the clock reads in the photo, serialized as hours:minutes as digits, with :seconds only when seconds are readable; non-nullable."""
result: 7:47
